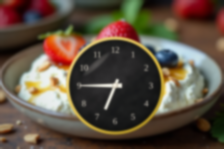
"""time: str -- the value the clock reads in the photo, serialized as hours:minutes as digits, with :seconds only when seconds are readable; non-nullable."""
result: 6:45
